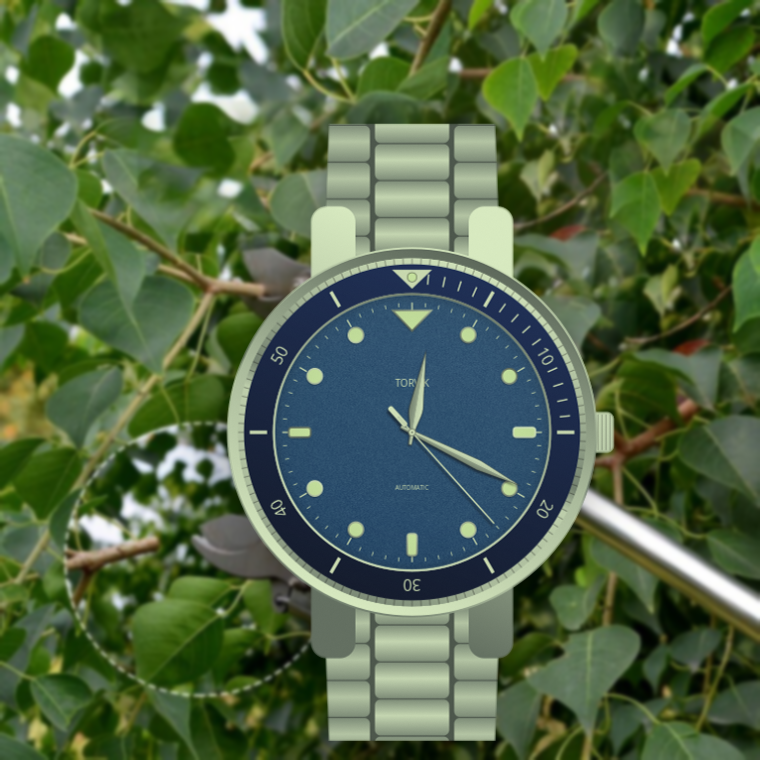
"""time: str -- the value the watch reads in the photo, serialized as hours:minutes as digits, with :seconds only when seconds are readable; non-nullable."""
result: 12:19:23
